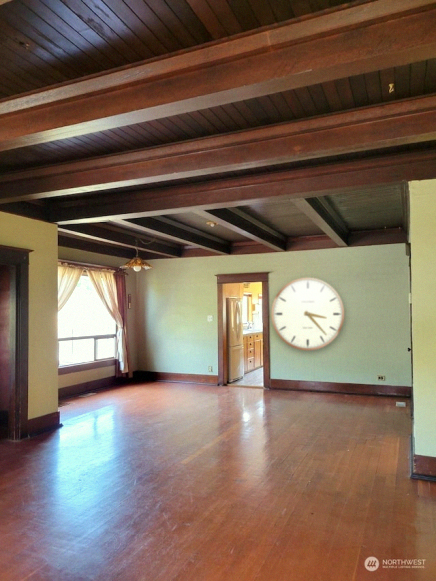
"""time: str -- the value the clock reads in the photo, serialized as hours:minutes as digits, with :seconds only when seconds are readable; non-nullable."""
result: 3:23
